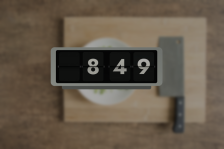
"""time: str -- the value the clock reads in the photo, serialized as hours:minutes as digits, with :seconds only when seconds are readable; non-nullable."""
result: 8:49
